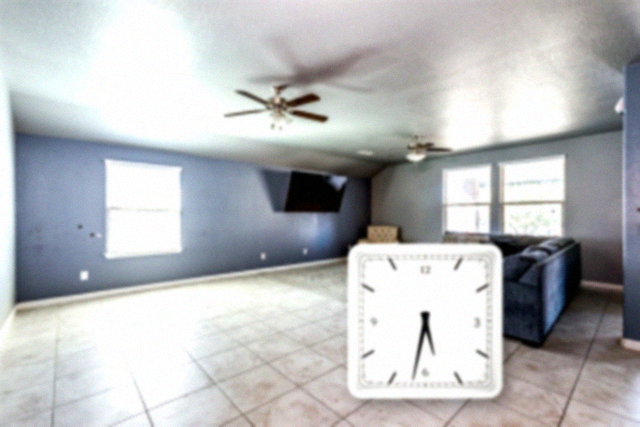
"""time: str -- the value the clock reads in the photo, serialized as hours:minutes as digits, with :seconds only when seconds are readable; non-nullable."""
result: 5:32
